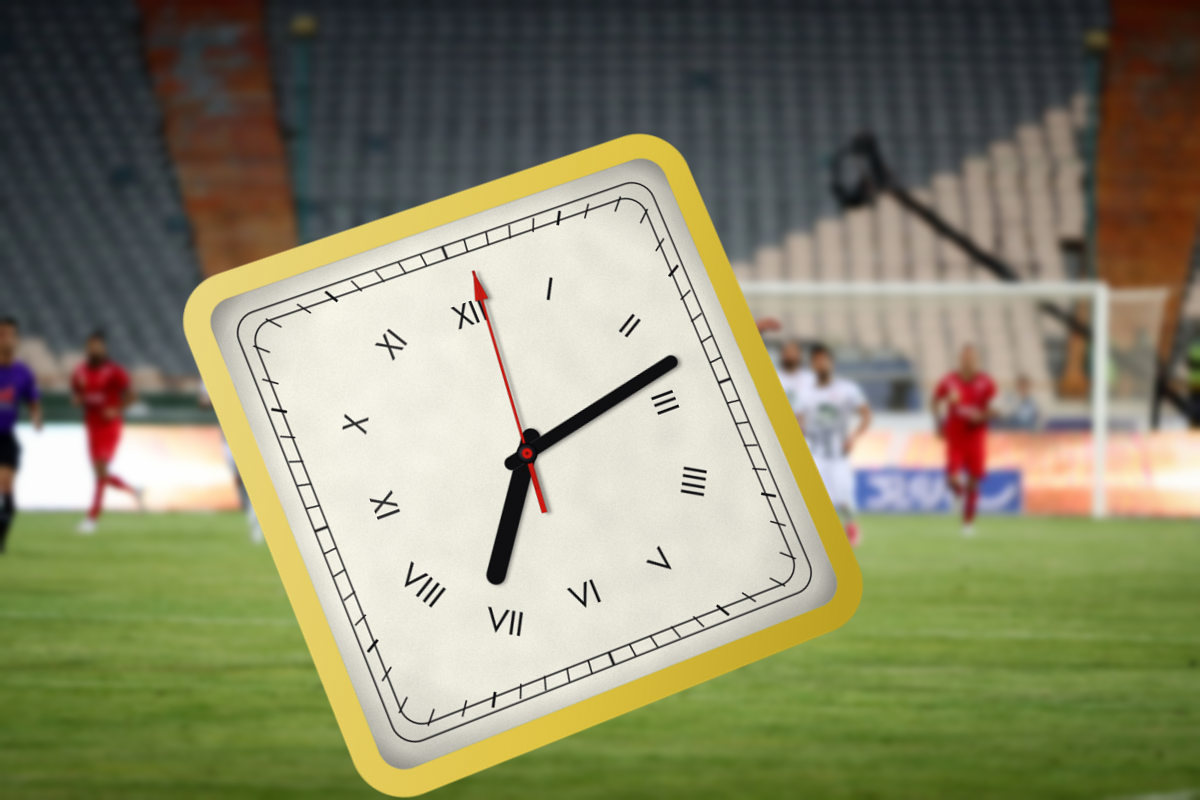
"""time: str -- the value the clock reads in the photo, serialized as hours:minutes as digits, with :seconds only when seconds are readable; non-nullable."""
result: 7:13:01
